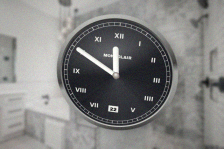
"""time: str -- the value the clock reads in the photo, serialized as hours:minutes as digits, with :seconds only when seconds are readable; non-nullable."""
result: 11:50
